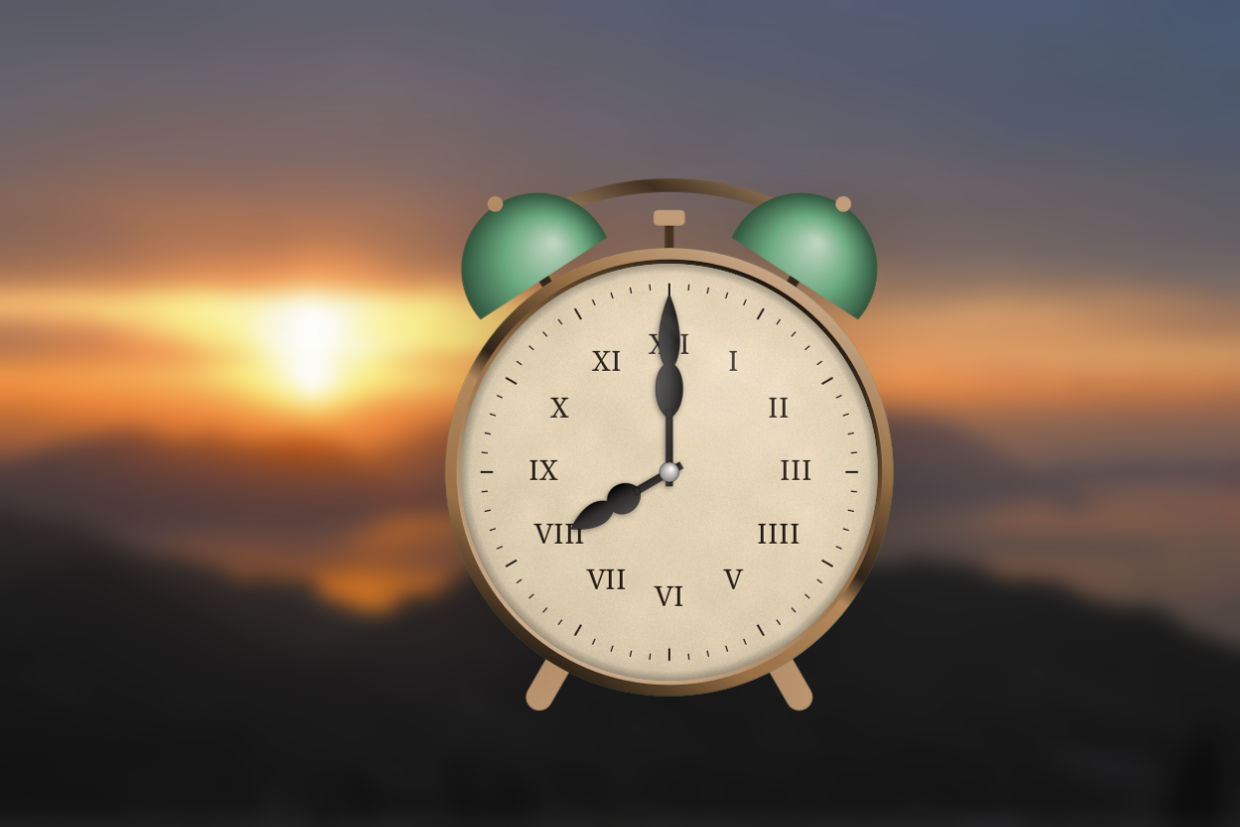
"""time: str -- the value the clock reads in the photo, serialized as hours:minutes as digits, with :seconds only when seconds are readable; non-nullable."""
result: 8:00
